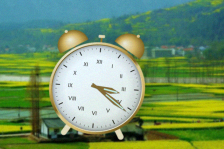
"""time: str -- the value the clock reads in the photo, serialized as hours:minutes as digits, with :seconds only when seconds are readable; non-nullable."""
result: 3:21
